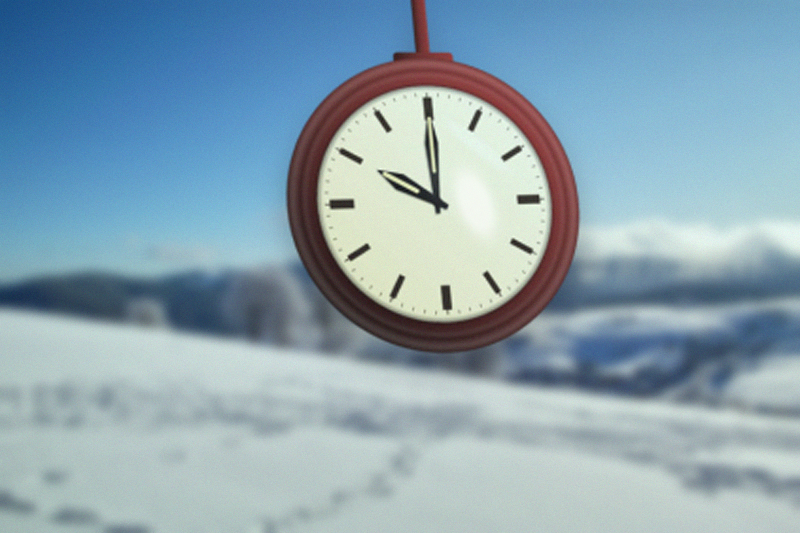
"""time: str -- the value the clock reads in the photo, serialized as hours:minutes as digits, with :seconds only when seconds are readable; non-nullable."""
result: 10:00
